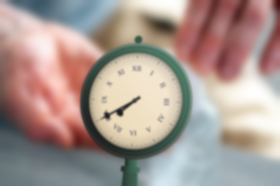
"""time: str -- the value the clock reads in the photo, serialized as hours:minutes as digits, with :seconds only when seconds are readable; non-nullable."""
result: 7:40
